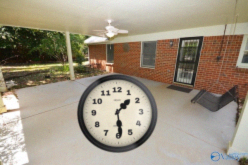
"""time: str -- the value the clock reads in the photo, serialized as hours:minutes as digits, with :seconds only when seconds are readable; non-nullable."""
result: 1:29
